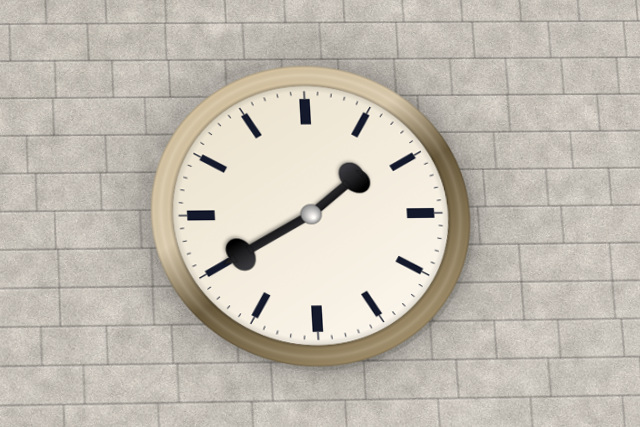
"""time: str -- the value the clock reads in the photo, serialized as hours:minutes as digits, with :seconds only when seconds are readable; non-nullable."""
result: 1:40
